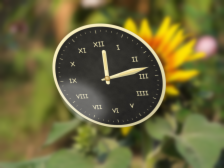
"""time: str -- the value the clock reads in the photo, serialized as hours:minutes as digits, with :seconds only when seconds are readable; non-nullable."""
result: 12:13
